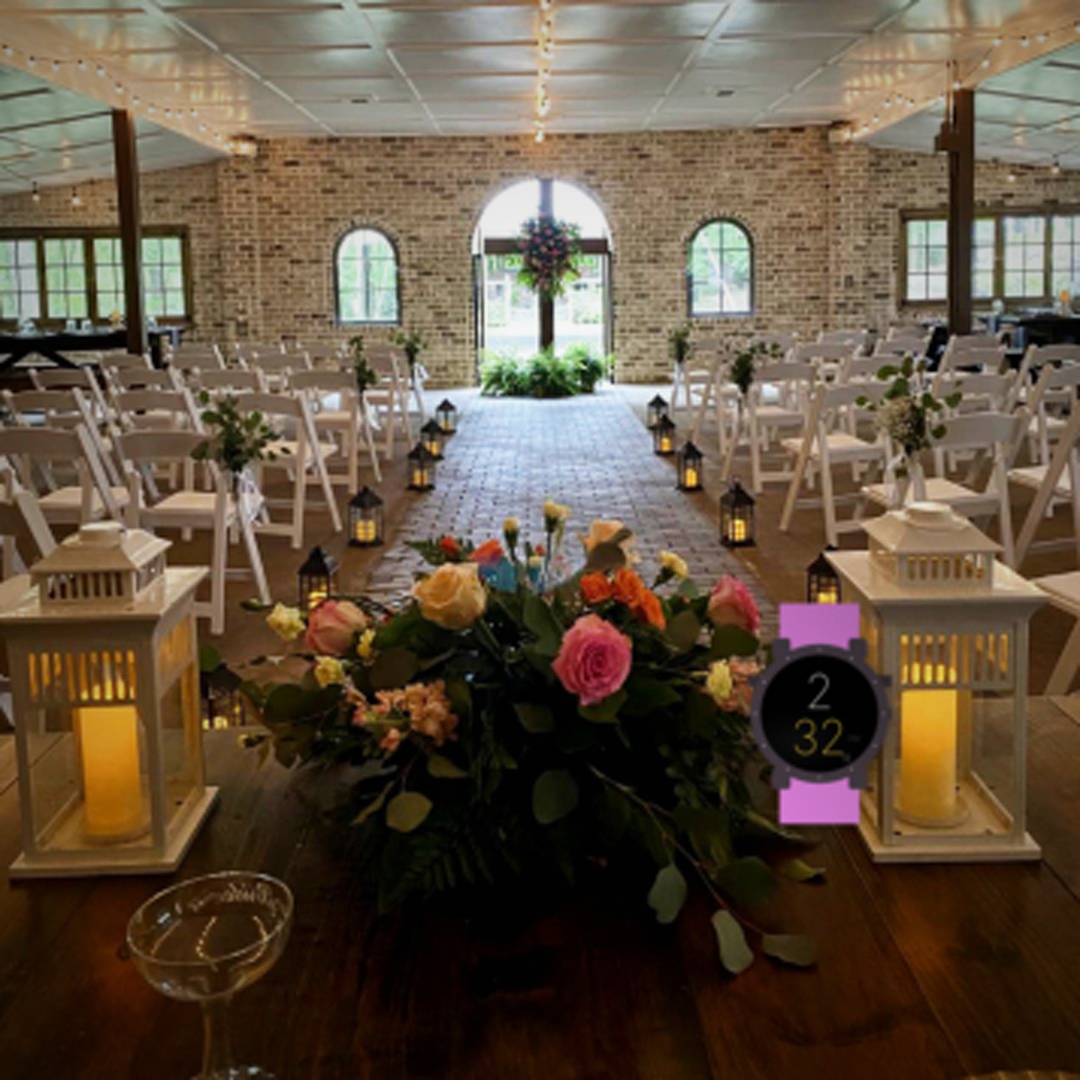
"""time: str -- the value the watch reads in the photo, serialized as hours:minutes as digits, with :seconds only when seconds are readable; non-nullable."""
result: 2:32
